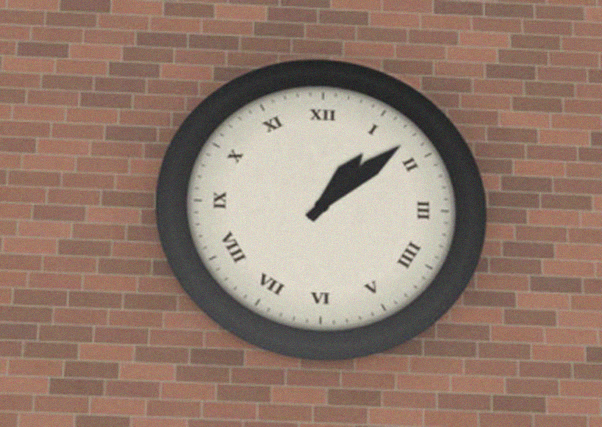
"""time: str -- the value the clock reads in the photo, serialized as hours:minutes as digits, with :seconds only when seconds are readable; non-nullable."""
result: 1:08
